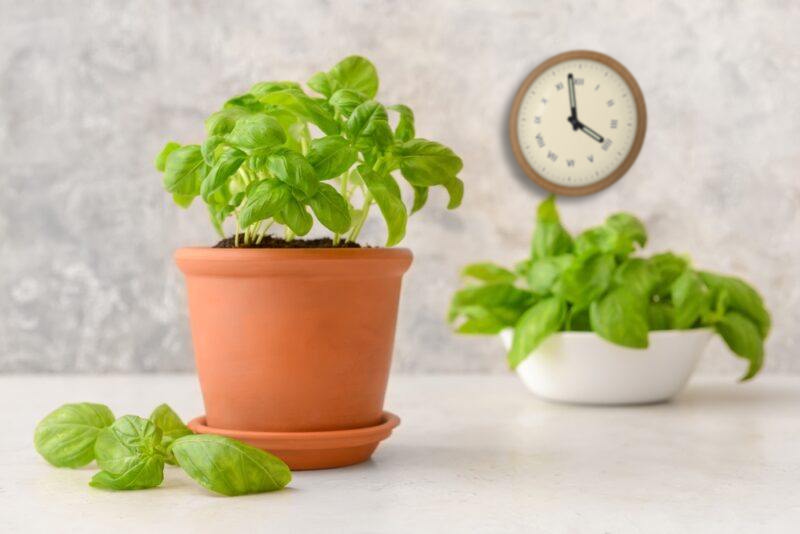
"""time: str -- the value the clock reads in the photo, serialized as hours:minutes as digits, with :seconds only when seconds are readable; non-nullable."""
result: 3:58
